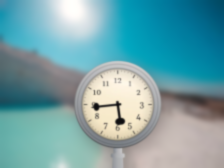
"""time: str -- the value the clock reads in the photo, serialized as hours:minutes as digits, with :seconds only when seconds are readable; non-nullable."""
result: 5:44
